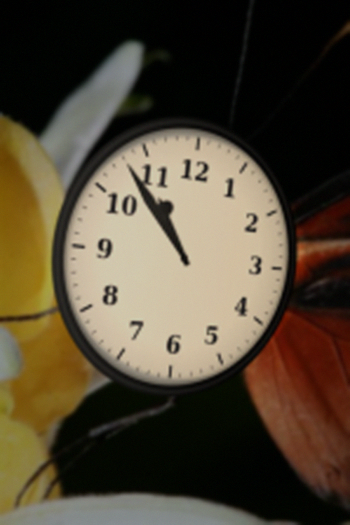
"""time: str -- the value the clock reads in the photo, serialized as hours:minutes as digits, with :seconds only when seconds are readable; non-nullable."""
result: 10:53
